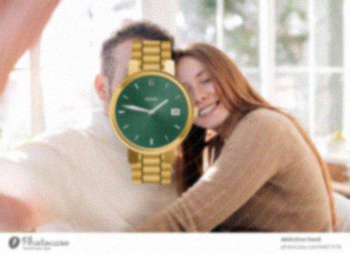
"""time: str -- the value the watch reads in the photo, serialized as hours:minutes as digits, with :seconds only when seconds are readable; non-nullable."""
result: 1:47
